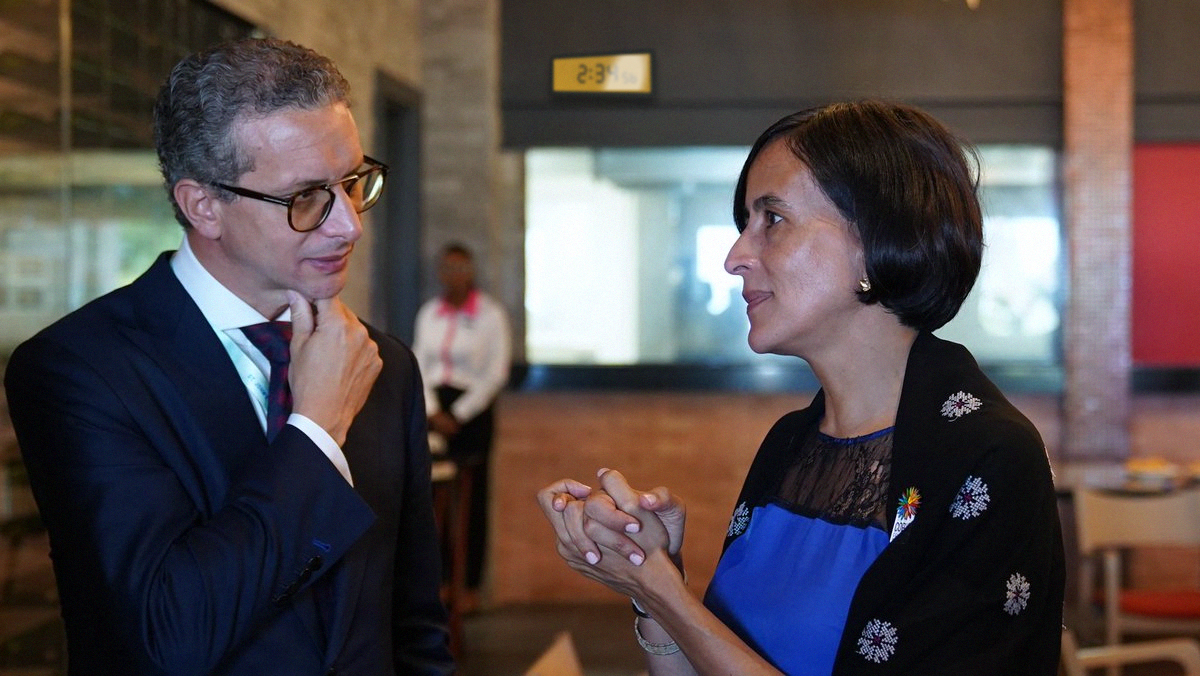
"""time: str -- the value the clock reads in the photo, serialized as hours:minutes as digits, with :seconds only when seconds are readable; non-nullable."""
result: 2:34
